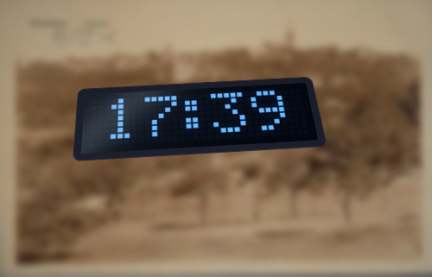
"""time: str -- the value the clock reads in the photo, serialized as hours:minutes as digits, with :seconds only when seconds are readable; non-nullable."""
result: 17:39
